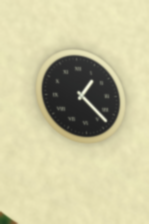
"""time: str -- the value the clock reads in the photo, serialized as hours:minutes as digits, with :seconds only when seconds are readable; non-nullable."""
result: 1:23
